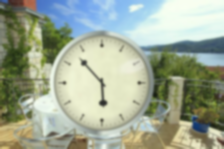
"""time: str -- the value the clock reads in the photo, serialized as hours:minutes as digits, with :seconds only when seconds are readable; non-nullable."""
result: 5:53
